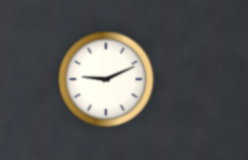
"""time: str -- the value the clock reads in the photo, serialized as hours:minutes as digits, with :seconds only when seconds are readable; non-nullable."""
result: 9:11
